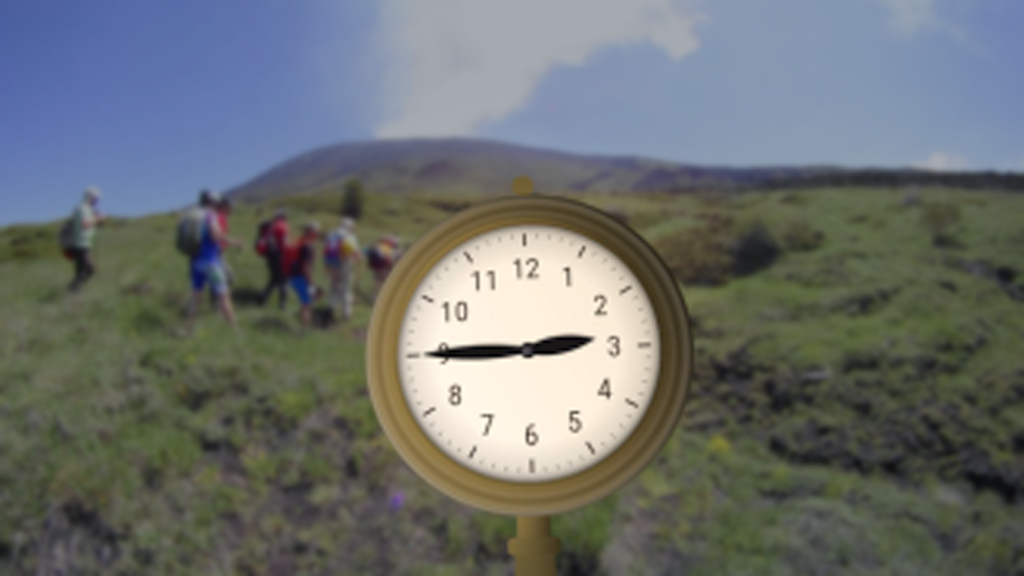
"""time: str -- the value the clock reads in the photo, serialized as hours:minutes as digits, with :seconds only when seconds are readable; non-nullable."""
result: 2:45
